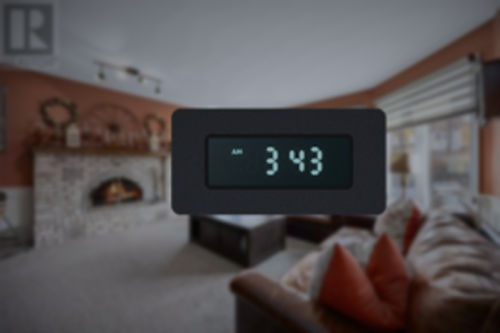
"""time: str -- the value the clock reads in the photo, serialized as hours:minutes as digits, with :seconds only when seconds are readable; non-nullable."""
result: 3:43
